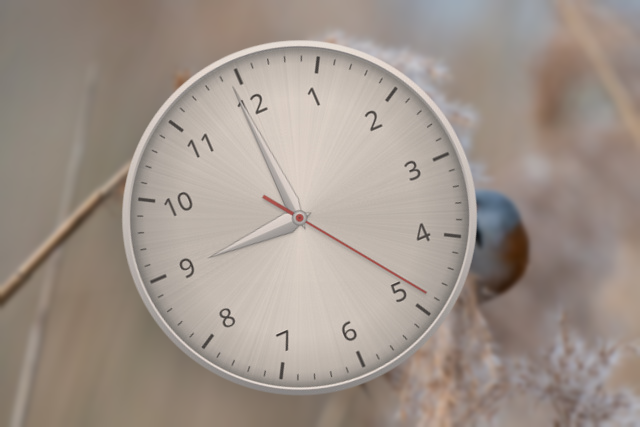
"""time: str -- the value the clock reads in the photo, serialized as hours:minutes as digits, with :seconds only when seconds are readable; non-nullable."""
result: 8:59:24
